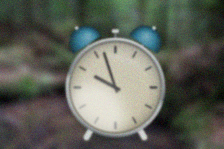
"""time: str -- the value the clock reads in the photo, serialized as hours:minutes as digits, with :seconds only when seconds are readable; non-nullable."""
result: 9:57
